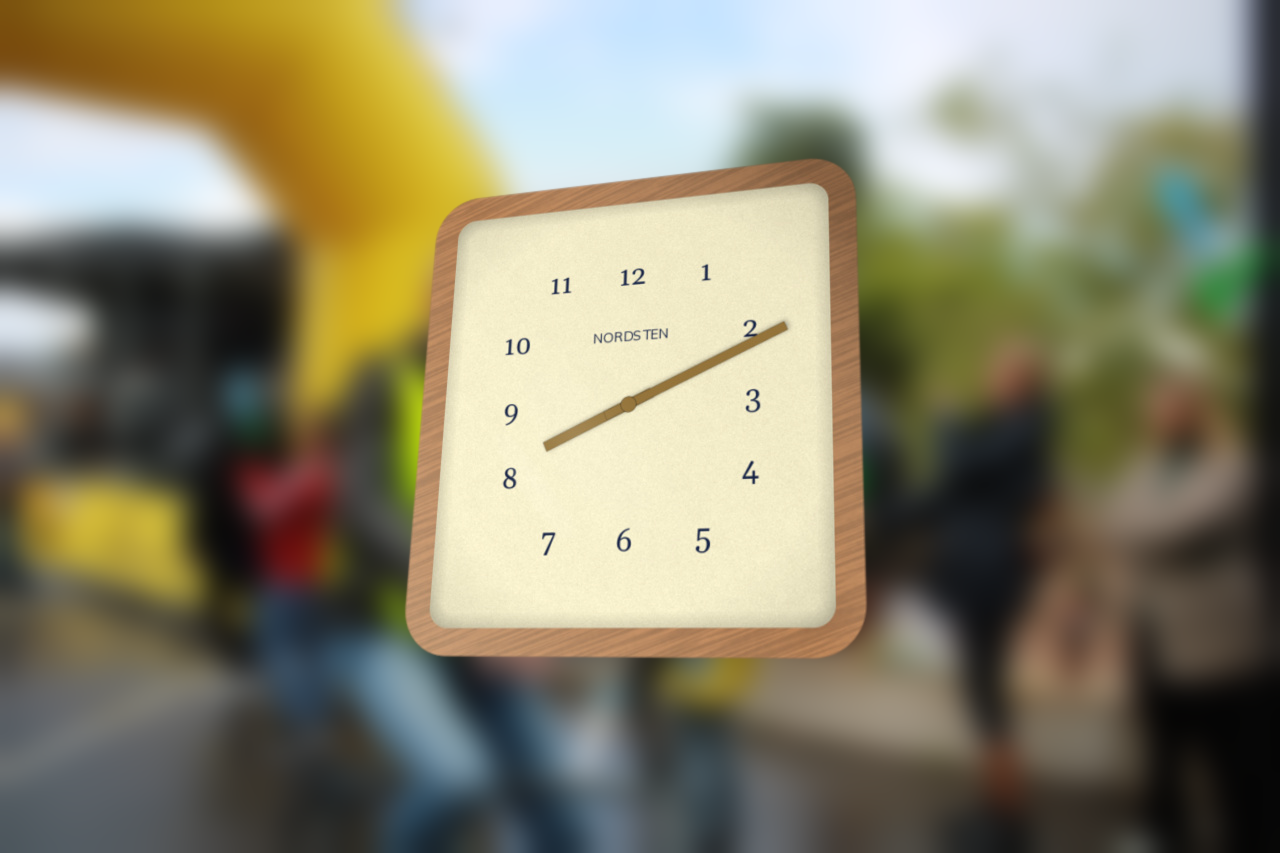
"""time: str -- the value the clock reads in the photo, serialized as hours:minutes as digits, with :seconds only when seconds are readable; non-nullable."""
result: 8:11
